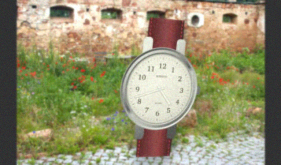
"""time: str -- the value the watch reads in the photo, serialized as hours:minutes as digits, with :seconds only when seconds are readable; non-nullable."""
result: 4:42
